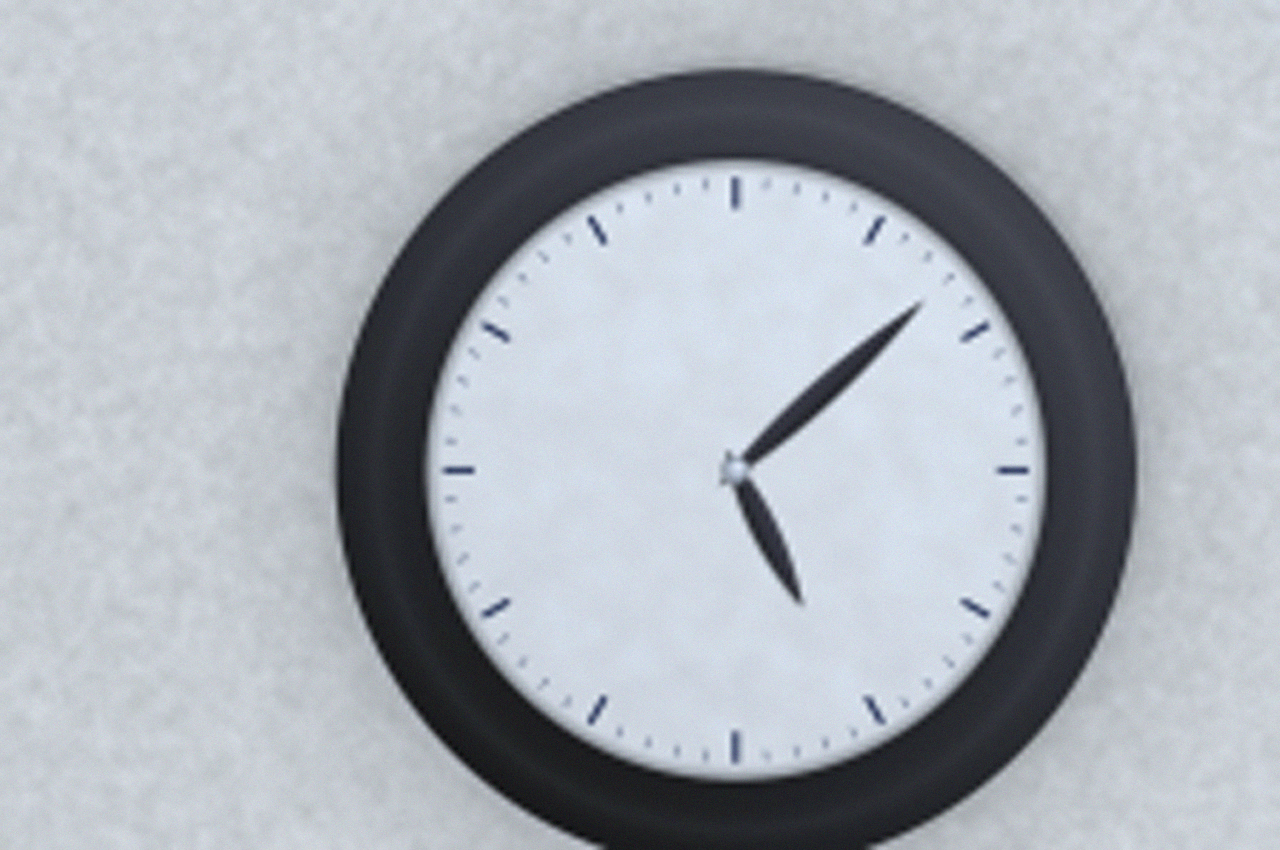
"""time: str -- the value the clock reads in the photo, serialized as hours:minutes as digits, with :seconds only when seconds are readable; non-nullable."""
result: 5:08
